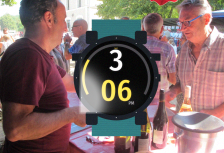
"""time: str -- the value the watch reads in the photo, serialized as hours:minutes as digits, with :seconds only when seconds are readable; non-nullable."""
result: 3:06
